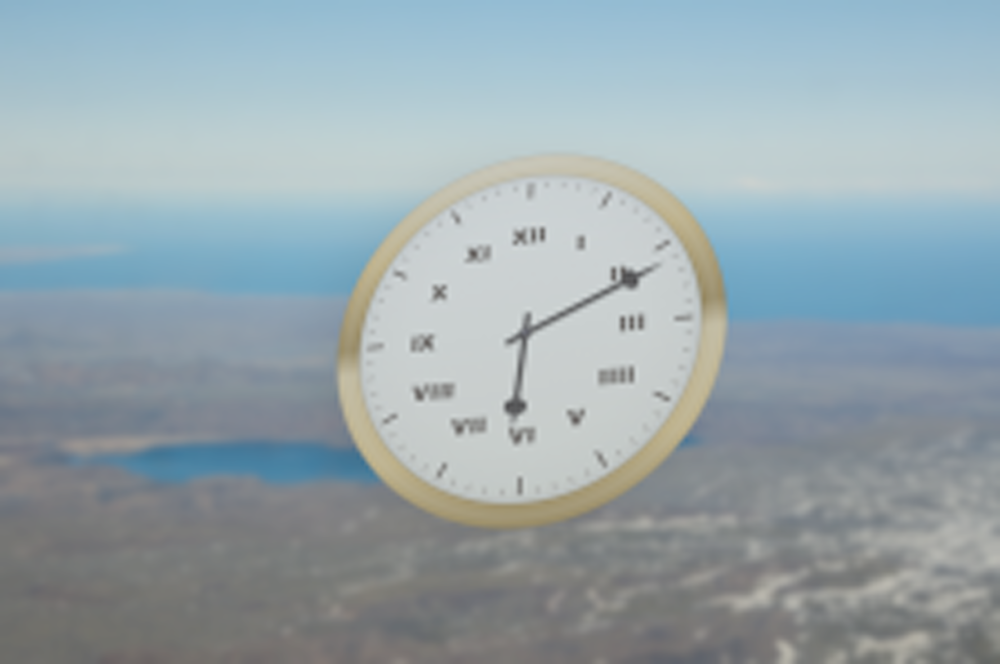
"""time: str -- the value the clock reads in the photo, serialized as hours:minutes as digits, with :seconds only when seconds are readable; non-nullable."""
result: 6:11
